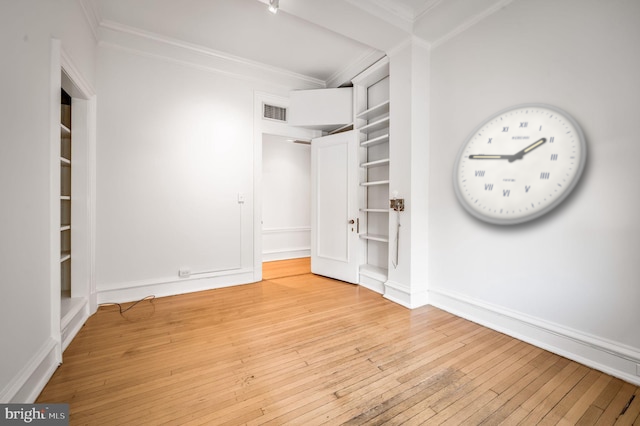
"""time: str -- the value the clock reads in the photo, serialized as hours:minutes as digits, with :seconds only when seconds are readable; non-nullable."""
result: 1:45
